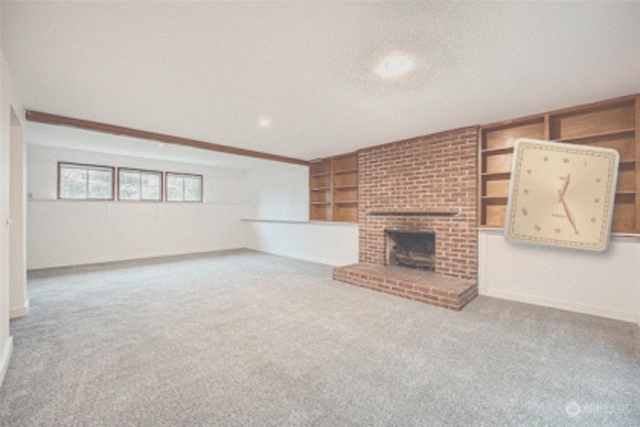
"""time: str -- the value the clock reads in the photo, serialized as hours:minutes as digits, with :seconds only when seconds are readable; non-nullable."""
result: 12:25
